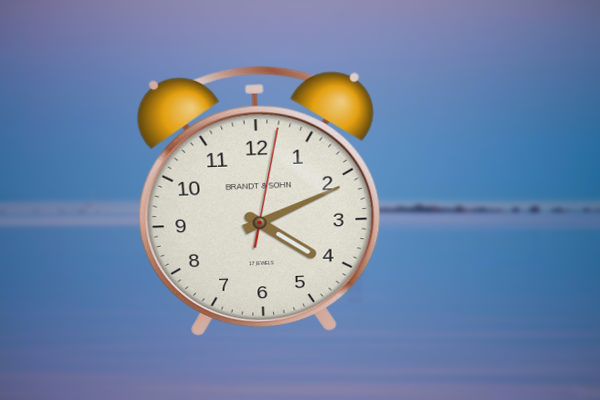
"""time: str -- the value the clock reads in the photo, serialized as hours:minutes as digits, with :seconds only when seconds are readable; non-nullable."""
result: 4:11:02
